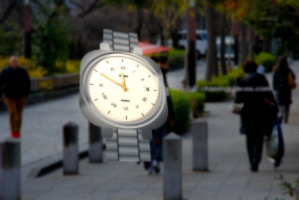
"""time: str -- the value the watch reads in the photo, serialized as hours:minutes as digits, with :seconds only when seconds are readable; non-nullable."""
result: 11:50
